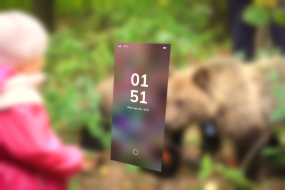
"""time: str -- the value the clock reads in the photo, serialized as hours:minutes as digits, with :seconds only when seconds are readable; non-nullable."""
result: 1:51
